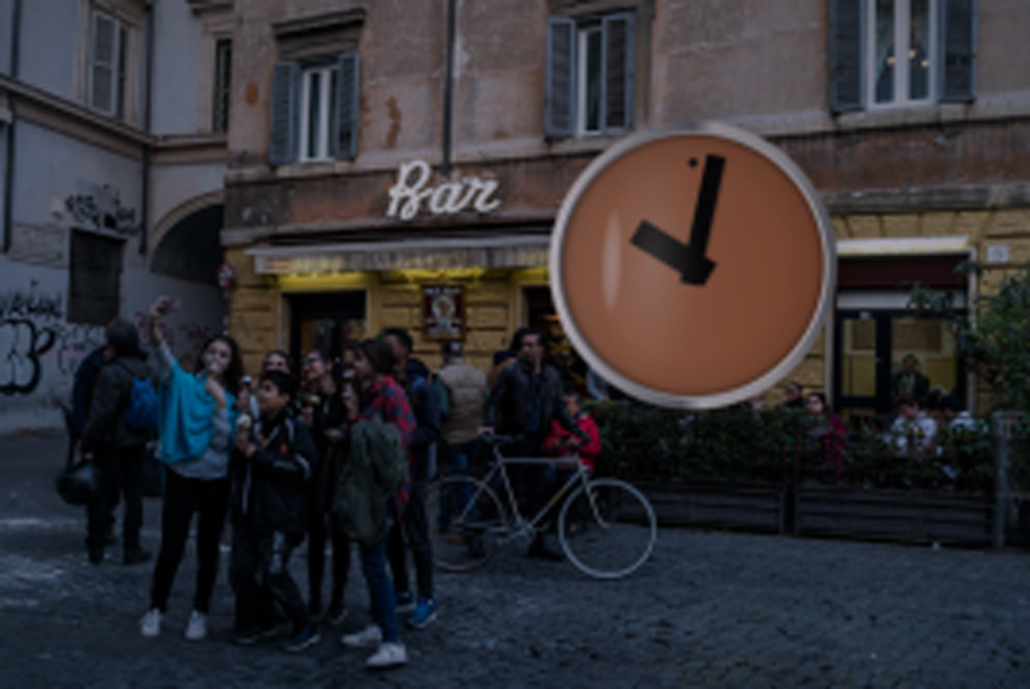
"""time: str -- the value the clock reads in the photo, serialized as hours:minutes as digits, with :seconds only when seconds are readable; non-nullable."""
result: 10:02
